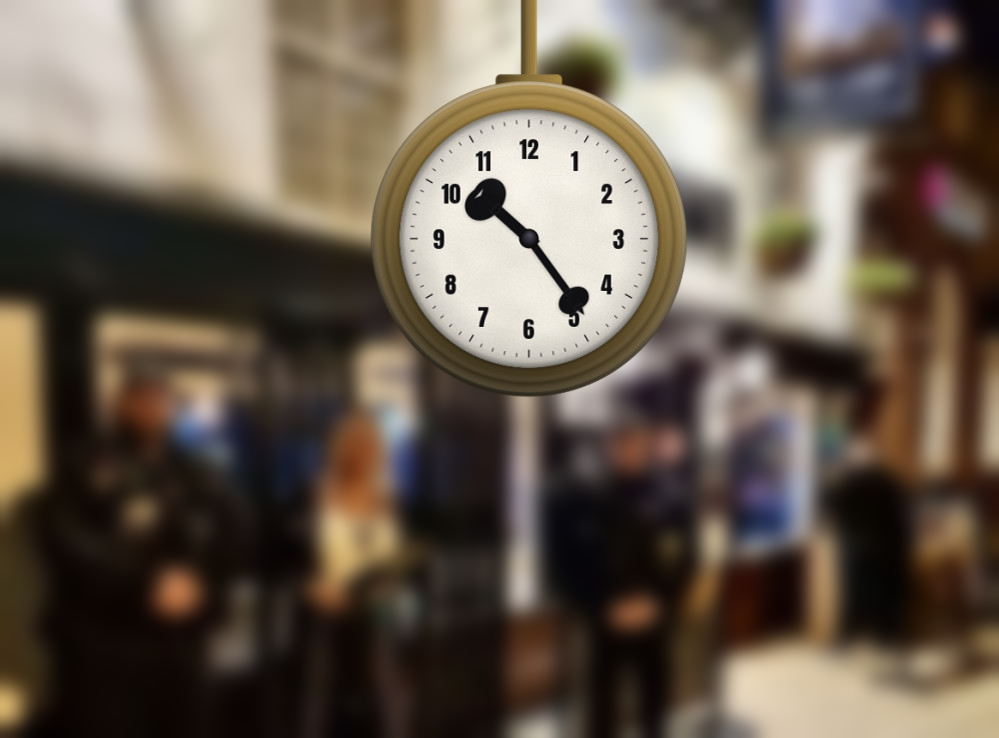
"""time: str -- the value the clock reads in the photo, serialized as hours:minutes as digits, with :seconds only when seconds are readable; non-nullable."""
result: 10:24
